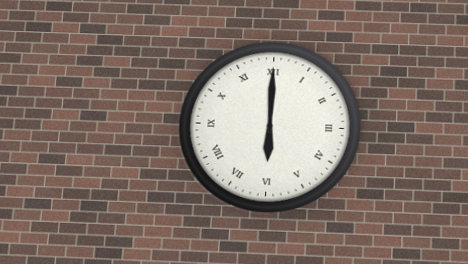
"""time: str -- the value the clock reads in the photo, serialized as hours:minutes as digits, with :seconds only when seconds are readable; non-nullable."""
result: 6:00
